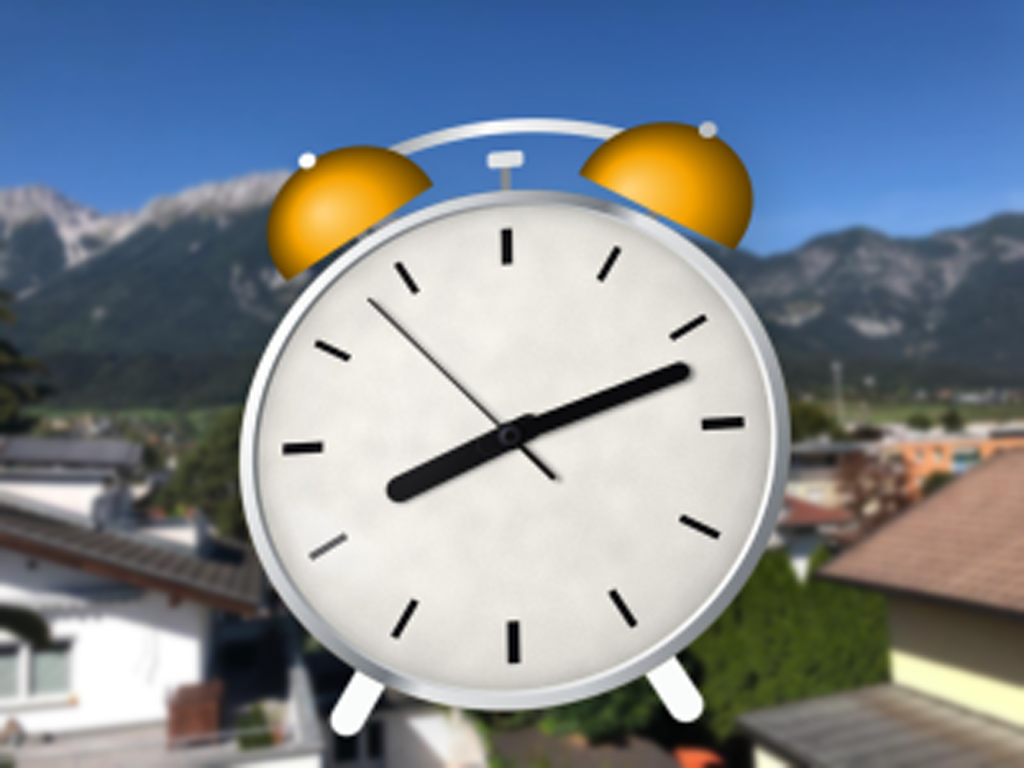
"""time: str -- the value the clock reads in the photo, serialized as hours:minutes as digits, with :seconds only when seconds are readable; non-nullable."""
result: 8:11:53
